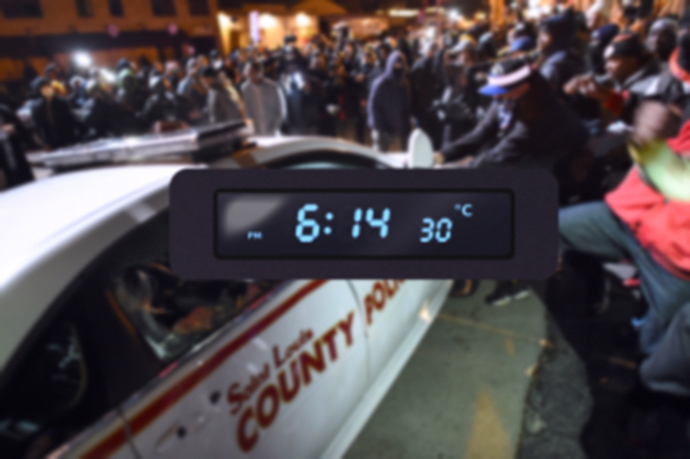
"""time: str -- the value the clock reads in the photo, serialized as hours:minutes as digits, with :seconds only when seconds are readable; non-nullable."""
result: 6:14
